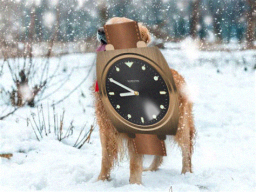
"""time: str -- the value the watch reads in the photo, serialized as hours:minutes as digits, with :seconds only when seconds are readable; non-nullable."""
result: 8:50
